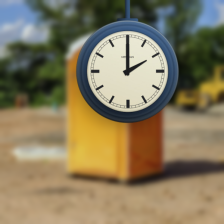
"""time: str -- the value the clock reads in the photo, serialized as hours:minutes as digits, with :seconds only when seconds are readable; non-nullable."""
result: 2:00
